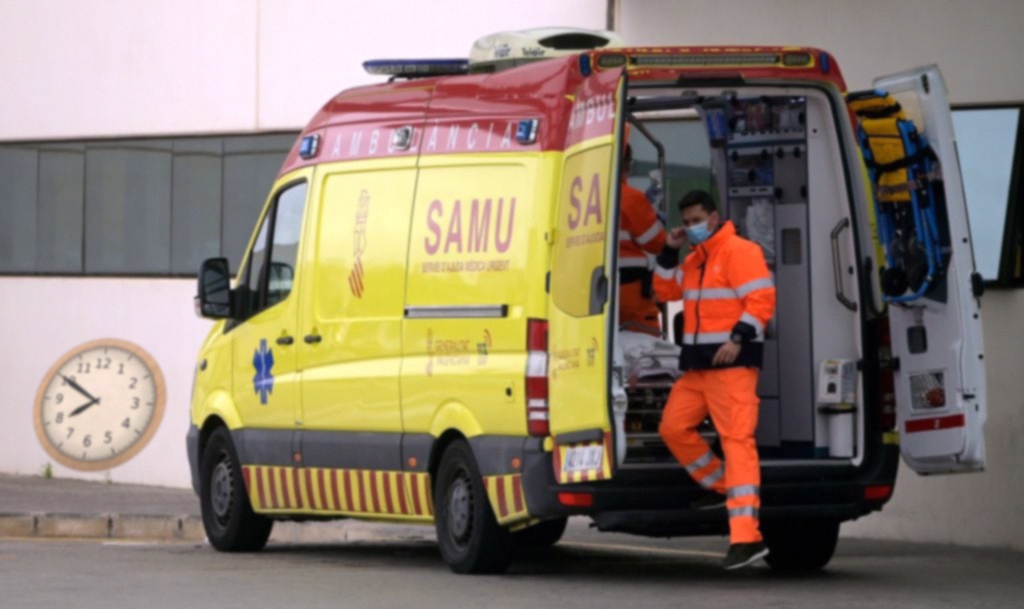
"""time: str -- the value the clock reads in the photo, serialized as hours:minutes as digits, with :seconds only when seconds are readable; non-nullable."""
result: 7:50
